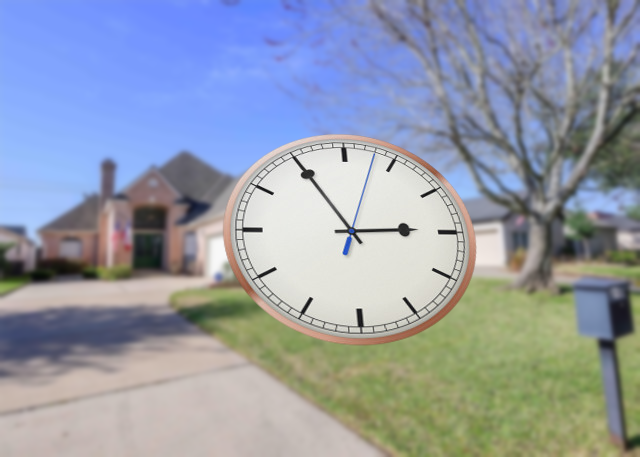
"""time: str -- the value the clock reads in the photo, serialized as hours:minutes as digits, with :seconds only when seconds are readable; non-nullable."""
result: 2:55:03
